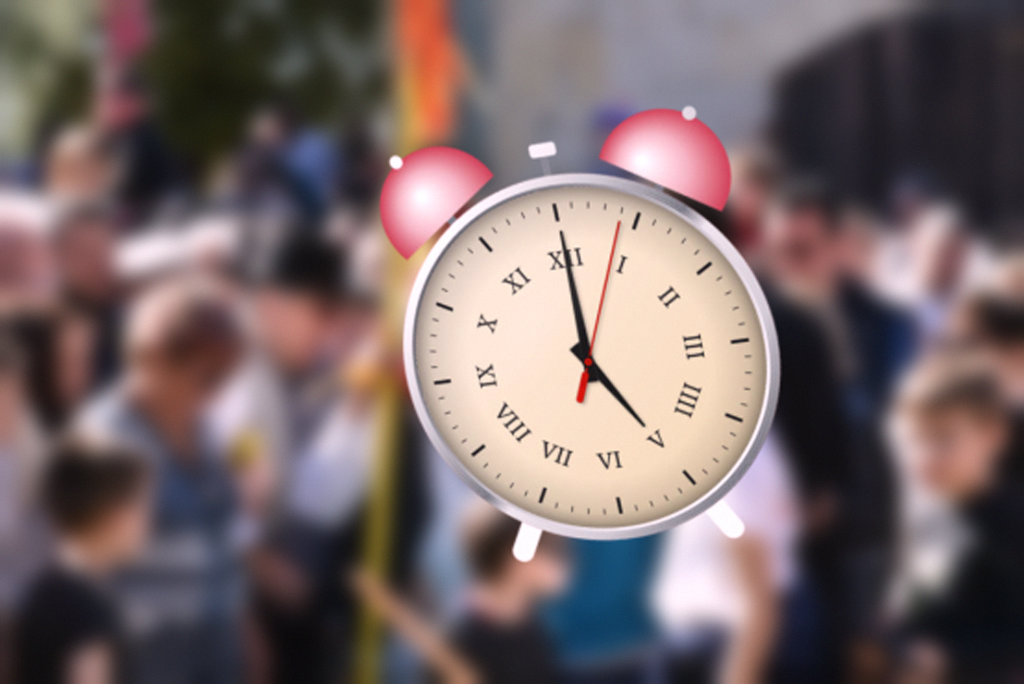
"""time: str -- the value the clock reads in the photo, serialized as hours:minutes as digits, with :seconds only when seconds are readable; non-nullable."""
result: 5:00:04
